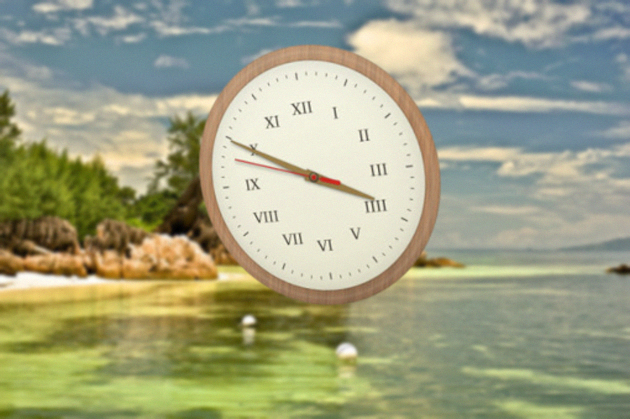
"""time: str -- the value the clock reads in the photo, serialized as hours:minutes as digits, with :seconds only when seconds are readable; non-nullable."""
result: 3:49:48
